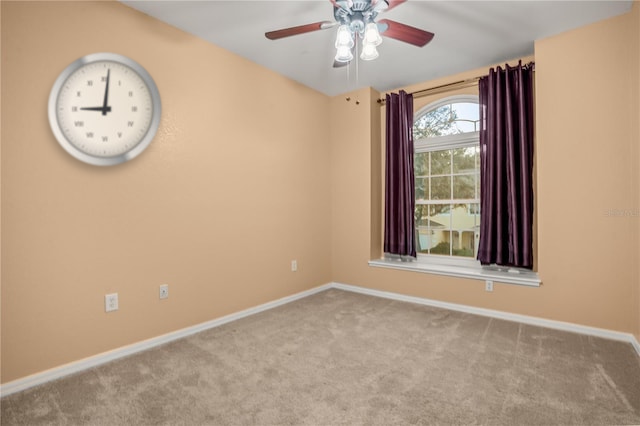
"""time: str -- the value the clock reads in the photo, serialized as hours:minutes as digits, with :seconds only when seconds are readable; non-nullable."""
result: 9:01
